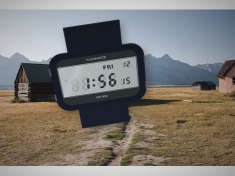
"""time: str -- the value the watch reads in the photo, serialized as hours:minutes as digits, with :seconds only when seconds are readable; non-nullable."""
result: 1:56:15
